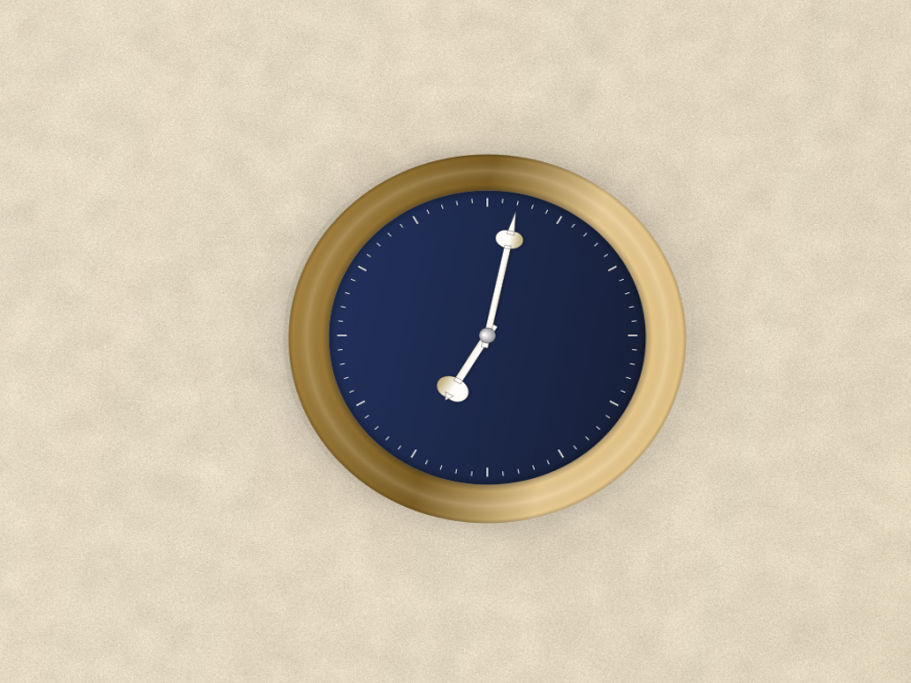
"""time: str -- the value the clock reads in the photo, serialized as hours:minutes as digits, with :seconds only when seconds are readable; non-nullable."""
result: 7:02
